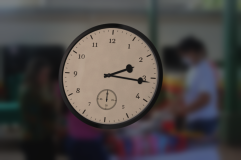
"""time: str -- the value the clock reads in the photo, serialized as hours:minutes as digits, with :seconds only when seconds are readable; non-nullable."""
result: 2:16
